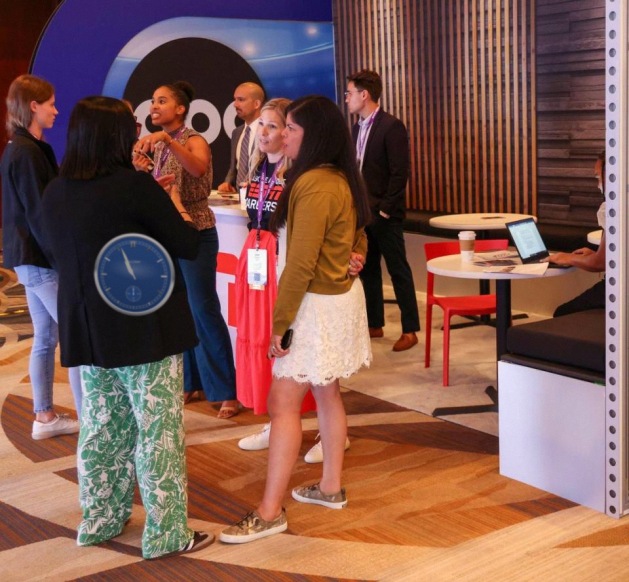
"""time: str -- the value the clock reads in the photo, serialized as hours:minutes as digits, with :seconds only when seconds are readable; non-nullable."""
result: 10:56
